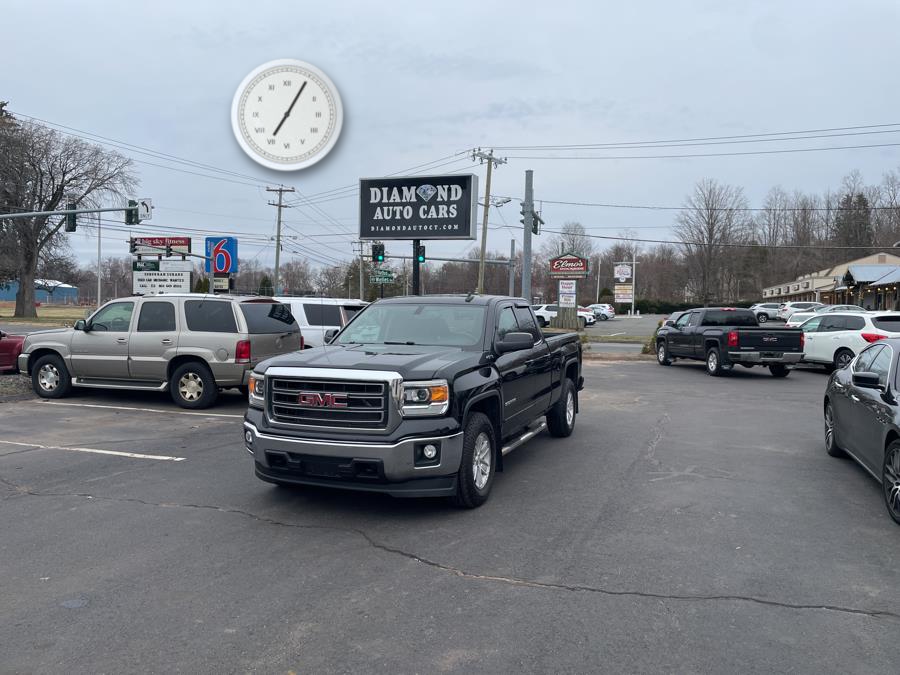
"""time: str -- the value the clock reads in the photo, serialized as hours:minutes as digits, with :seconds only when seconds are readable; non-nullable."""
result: 7:05
